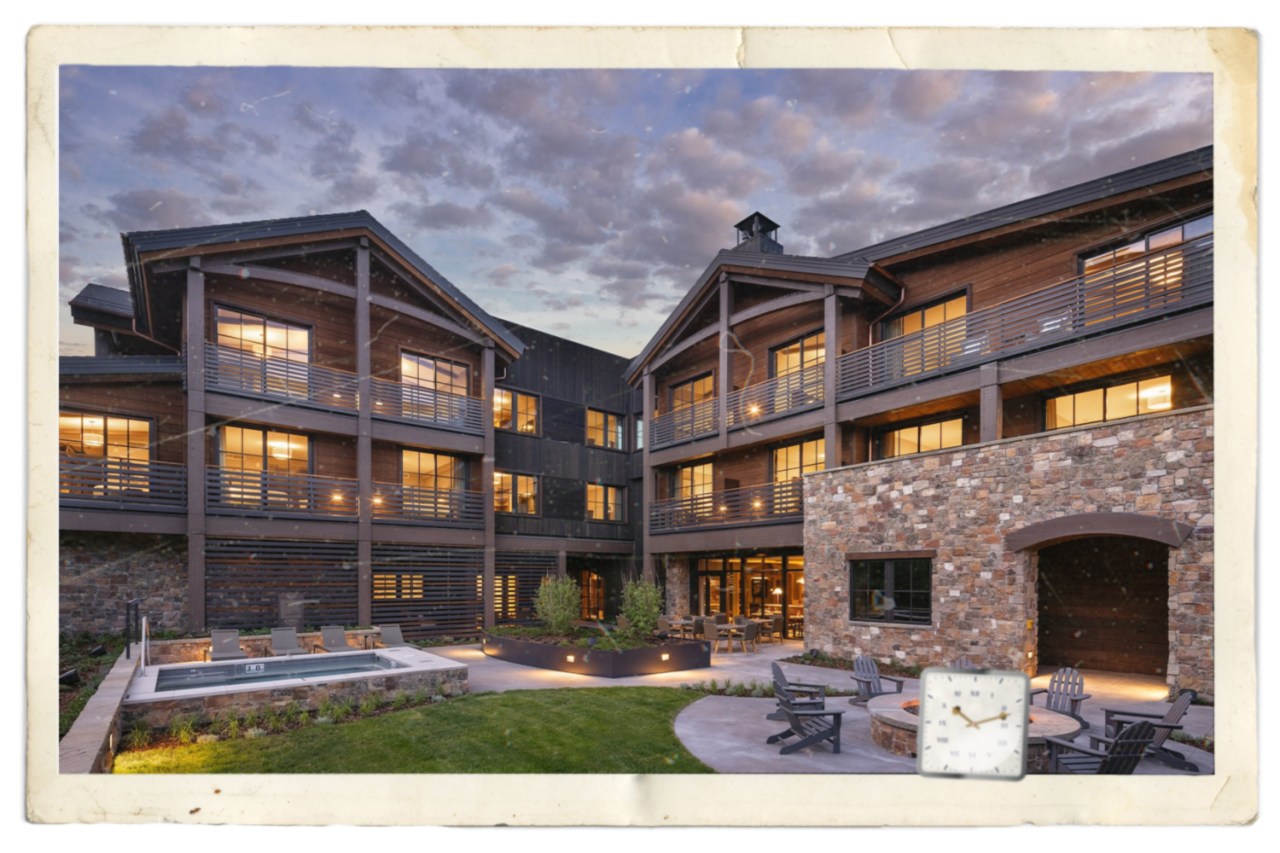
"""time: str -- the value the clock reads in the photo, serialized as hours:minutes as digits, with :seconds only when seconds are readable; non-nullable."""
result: 10:12
